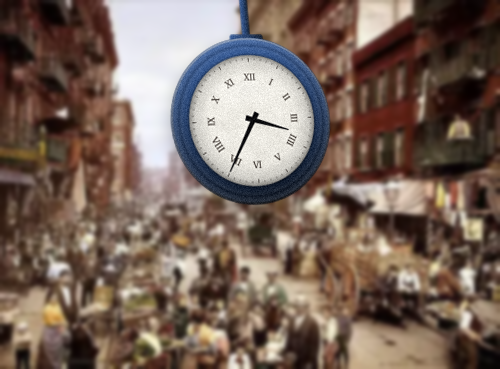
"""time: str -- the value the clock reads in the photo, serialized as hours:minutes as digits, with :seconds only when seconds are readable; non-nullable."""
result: 3:35
